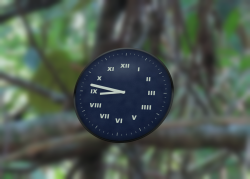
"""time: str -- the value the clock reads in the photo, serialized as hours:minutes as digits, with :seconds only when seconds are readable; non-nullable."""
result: 8:47
